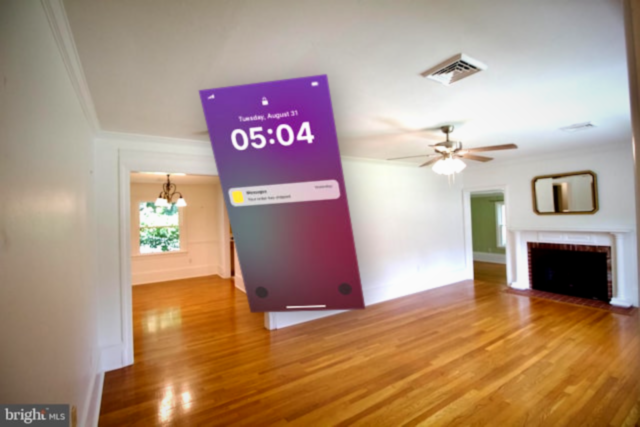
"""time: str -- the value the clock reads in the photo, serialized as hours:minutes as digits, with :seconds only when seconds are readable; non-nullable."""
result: 5:04
